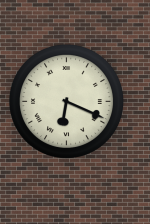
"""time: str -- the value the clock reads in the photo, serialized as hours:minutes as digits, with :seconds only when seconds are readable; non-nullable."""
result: 6:19
